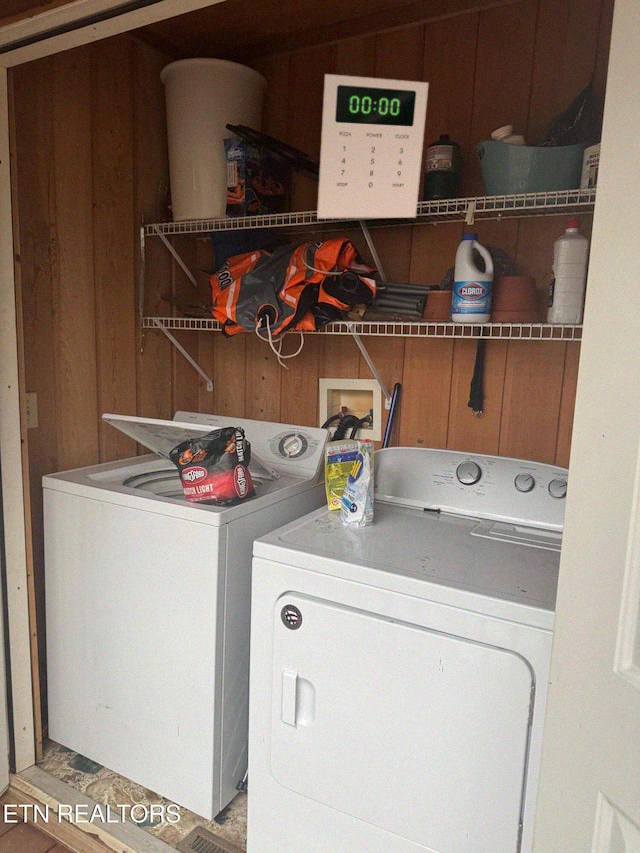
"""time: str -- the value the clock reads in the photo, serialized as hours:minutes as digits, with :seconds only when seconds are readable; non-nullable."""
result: 0:00
